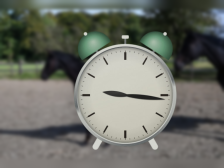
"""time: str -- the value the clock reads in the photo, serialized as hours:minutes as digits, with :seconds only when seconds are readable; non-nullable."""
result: 9:16
